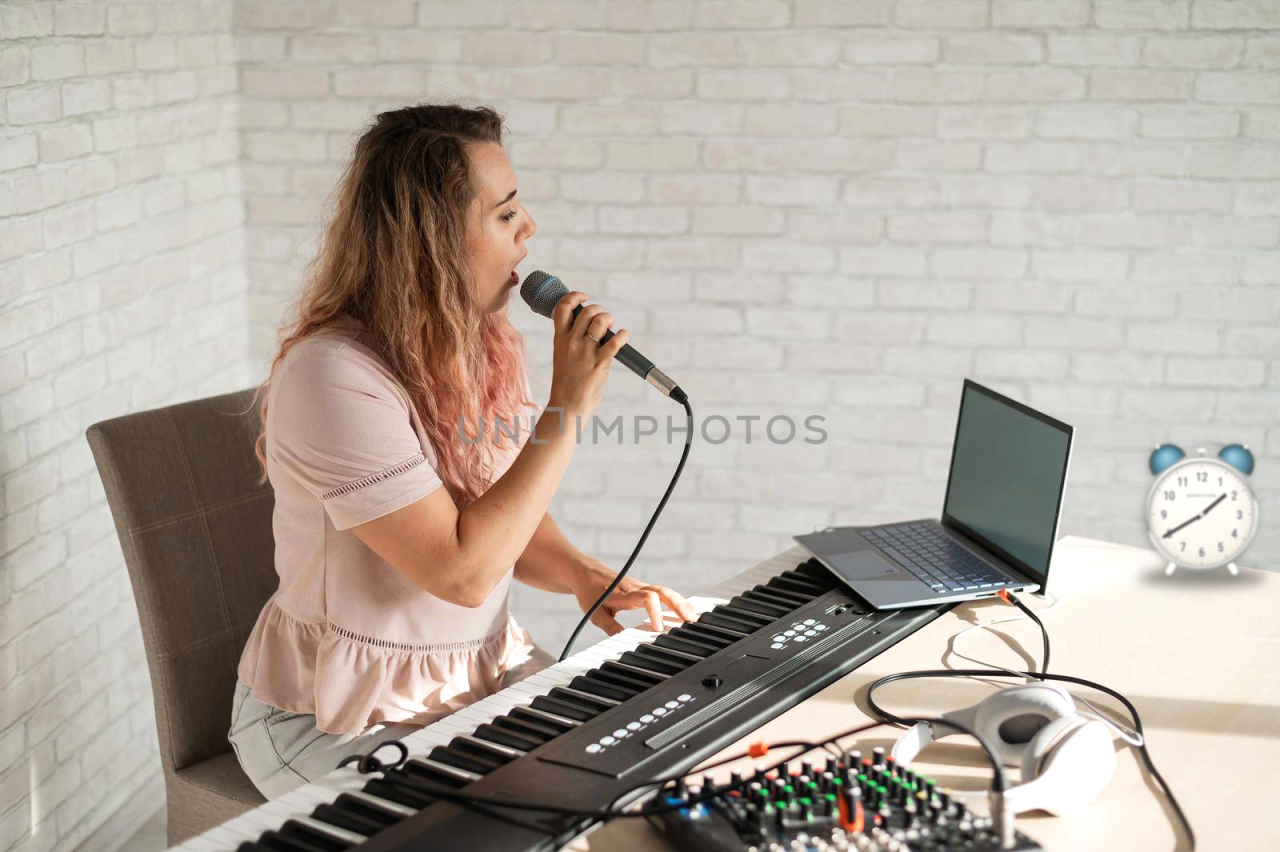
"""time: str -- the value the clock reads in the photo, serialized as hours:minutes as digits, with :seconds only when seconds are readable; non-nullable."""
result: 1:40
